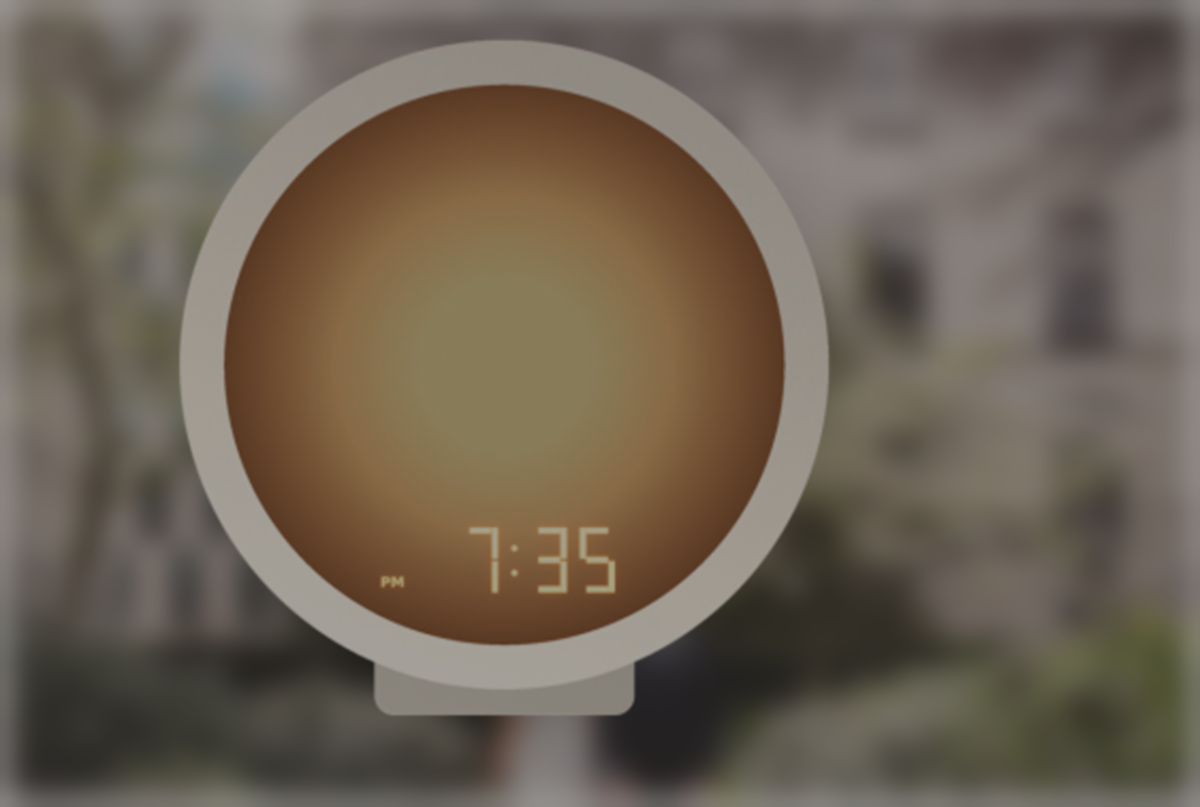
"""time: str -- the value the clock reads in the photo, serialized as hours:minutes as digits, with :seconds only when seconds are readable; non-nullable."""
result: 7:35
